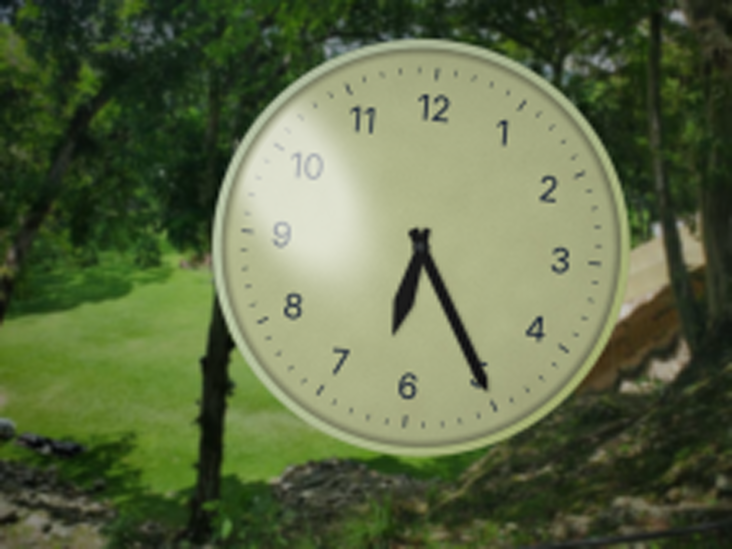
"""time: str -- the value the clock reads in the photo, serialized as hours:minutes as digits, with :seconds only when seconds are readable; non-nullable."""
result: 6:25
